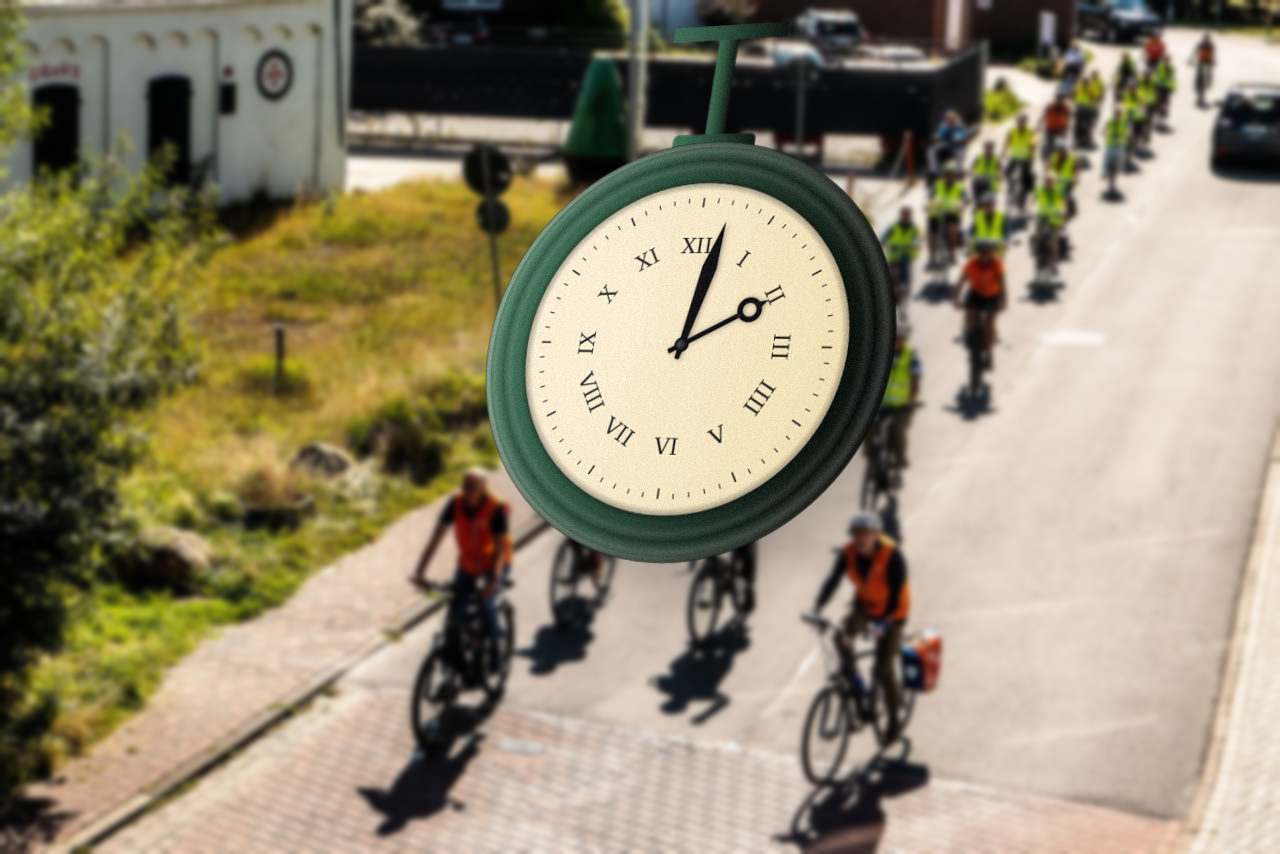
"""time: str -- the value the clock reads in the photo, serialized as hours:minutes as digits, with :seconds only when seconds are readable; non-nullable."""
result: 2:02
